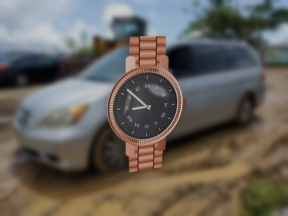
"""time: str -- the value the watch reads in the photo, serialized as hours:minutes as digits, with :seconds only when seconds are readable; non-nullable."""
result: 8:52
